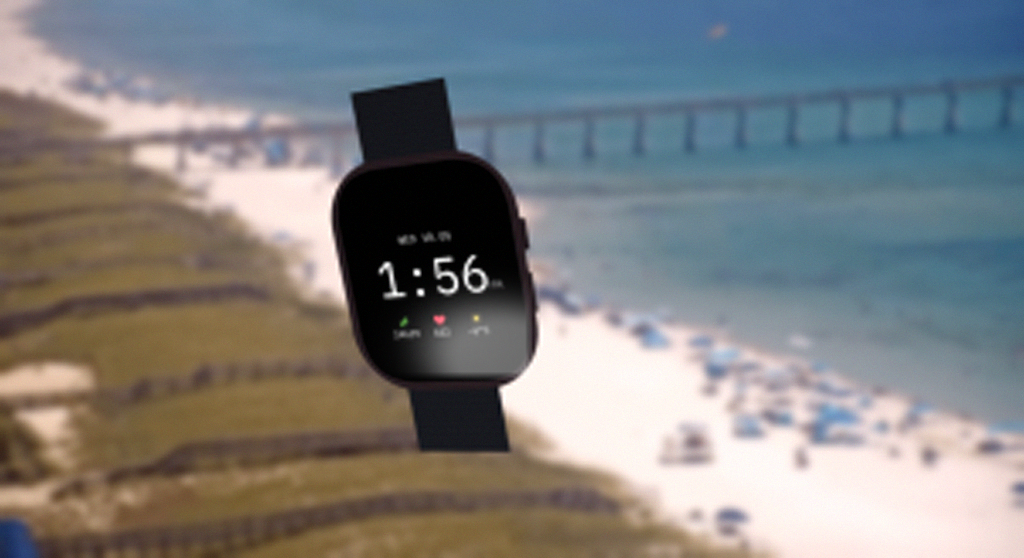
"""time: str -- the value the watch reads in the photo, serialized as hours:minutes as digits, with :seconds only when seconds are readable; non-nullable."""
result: 1:56
